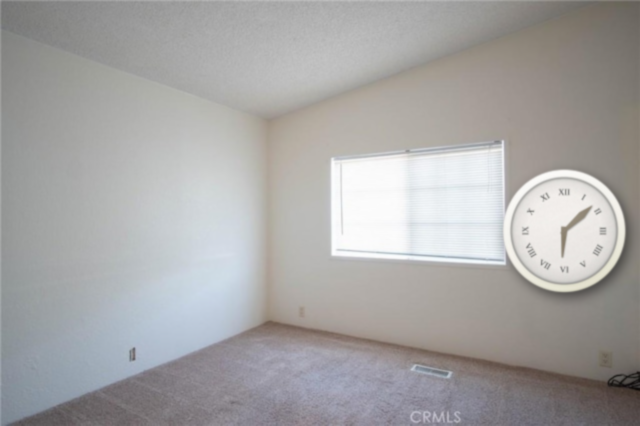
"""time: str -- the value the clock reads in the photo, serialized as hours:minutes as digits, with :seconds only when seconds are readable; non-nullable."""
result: 6:08
